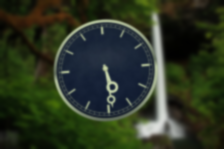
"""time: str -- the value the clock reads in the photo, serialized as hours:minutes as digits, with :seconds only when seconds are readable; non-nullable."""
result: 5:29
